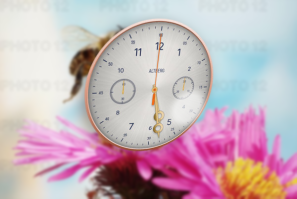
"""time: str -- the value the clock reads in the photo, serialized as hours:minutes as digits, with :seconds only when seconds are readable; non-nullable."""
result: 5:28
